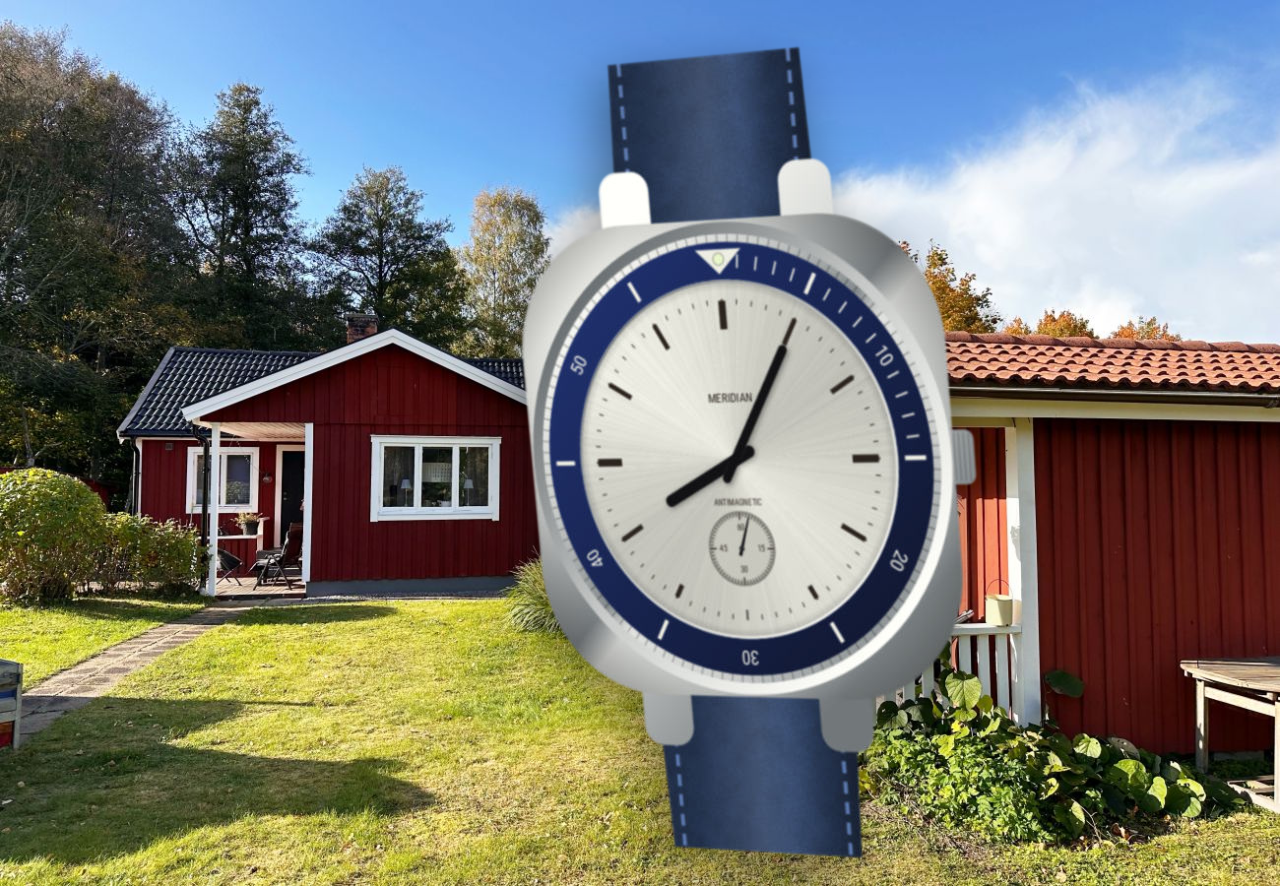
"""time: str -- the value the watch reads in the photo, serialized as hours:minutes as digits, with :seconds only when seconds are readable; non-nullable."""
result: 8:05:03
